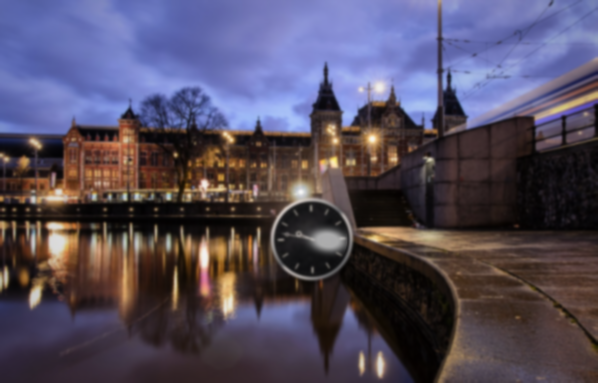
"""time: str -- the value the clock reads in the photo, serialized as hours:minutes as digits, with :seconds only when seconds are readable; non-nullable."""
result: 9:47
